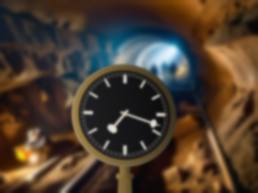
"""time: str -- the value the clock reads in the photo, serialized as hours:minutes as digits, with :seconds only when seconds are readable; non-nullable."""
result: 7:18
